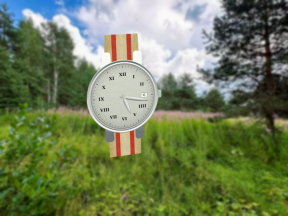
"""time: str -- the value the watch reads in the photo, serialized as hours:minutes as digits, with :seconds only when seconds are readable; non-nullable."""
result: 5:17
